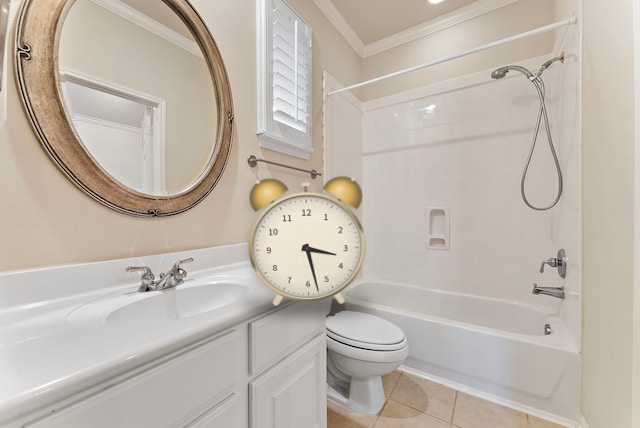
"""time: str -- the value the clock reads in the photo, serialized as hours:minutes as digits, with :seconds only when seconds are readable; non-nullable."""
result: 3:28
